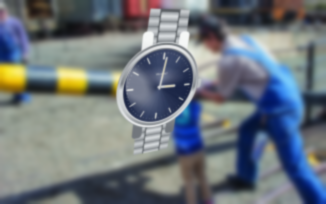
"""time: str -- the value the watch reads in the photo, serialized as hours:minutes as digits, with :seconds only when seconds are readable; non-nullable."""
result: 3:01
